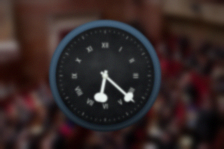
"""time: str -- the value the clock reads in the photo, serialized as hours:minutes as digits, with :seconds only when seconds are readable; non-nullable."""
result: 6:22
